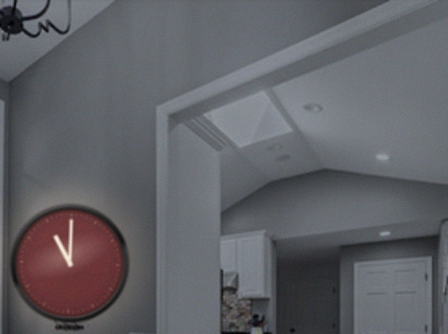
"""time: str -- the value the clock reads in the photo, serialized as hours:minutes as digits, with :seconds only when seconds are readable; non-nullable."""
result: 11:00
